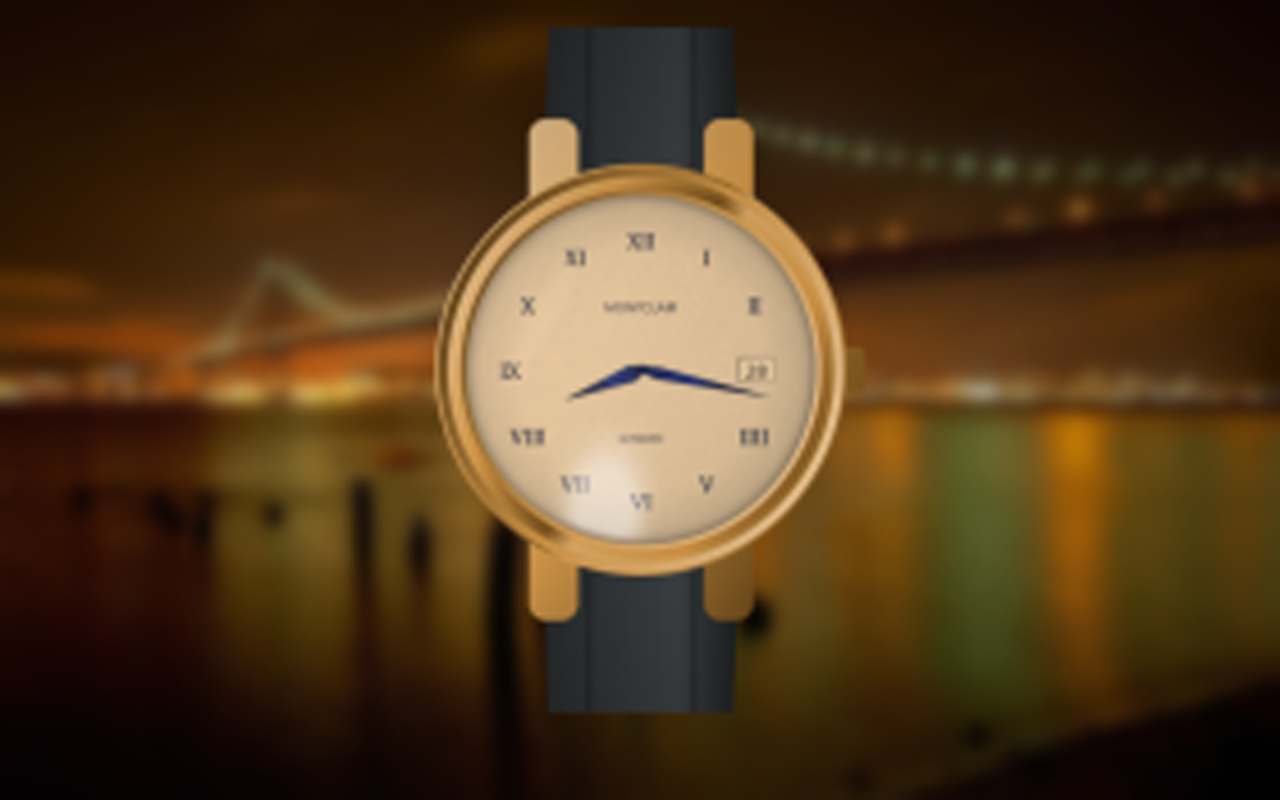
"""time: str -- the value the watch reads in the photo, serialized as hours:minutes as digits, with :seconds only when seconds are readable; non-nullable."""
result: 8:17
